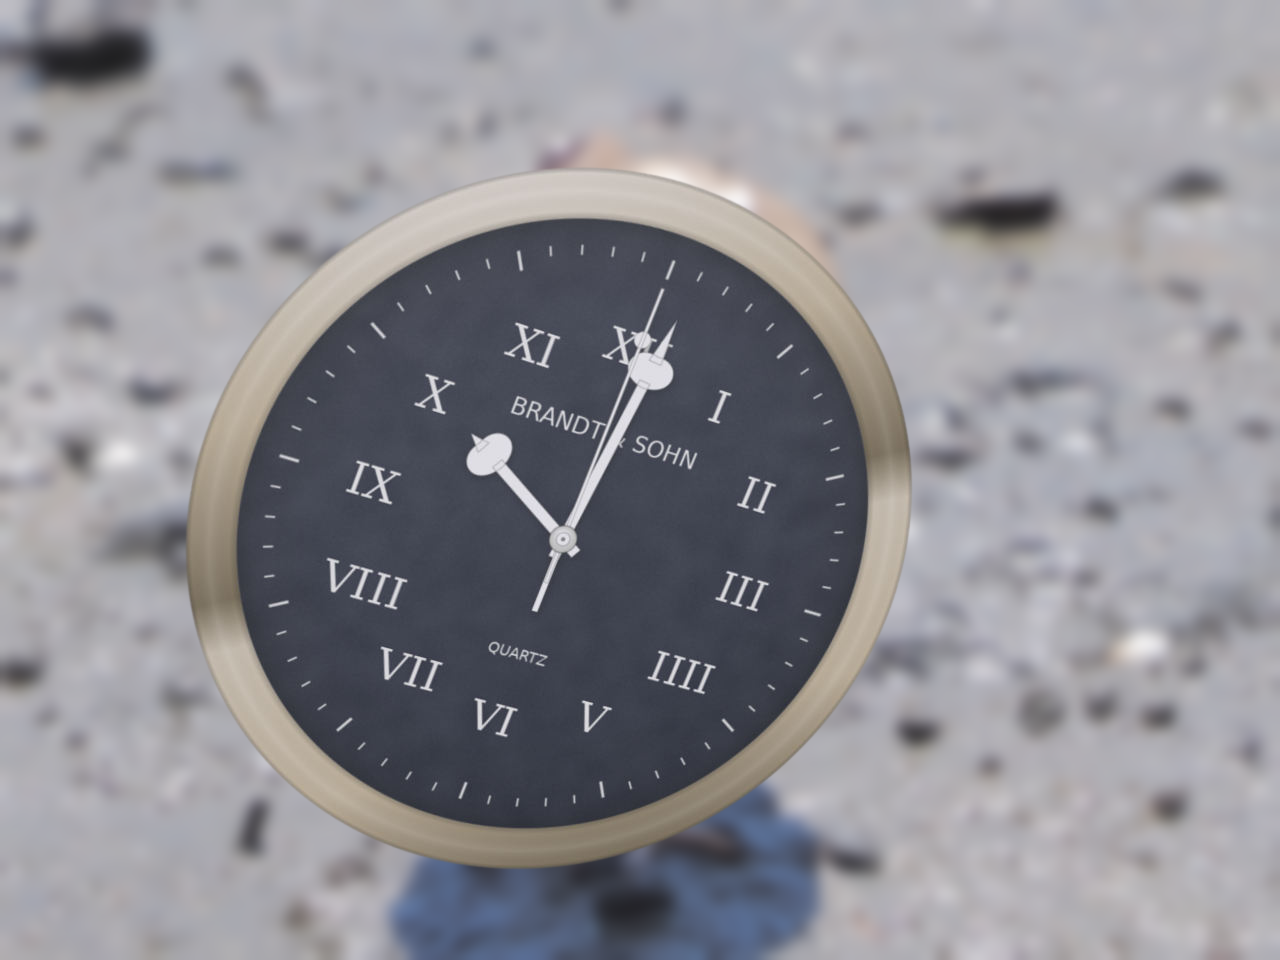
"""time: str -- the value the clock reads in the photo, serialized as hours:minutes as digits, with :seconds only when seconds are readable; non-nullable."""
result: 10:01:00
